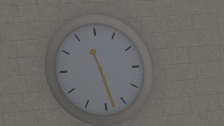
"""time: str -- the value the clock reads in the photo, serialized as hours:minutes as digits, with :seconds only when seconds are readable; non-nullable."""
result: 11:28
